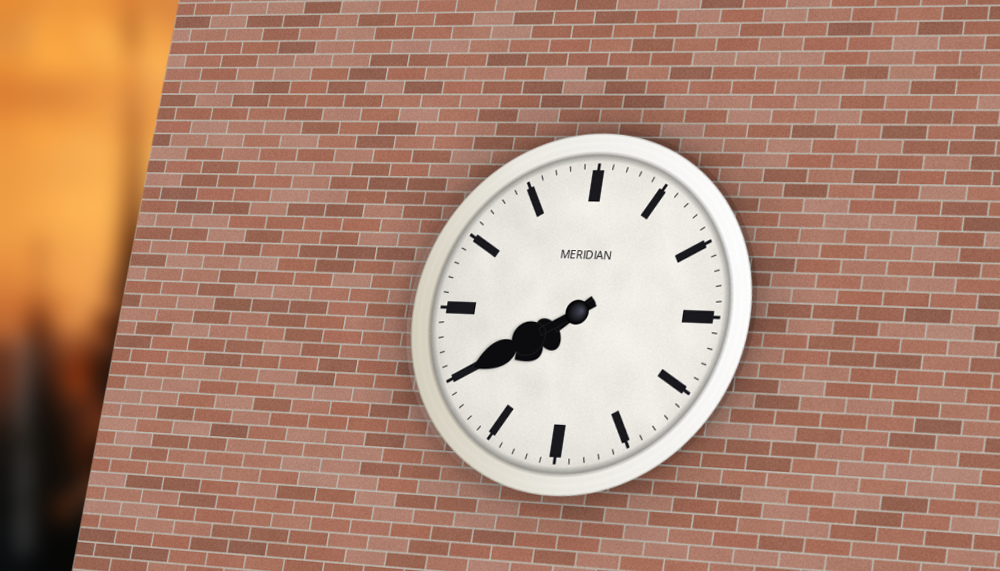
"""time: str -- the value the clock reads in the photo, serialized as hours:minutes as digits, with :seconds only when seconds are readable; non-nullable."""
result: 7:40
